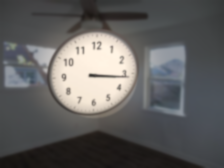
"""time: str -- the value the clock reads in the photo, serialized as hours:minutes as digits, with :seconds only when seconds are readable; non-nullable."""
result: 3:16
